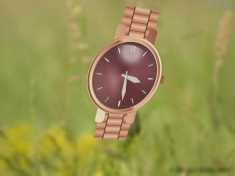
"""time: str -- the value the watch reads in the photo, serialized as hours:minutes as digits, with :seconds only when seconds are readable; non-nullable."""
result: 3:29
